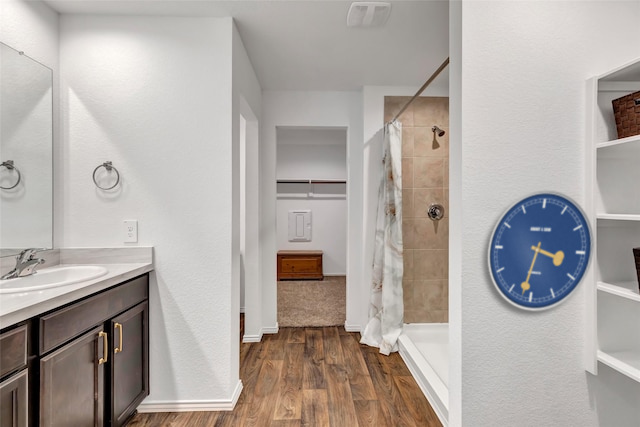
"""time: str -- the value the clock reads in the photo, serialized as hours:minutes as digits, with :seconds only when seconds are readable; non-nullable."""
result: 3:32
